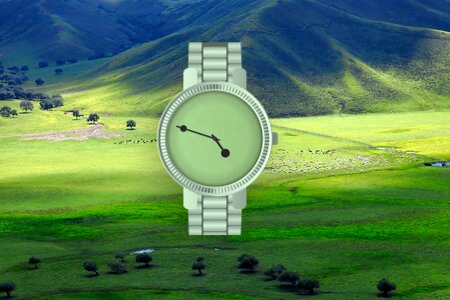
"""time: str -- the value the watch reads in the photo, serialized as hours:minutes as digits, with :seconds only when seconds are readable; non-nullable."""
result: 4:48
